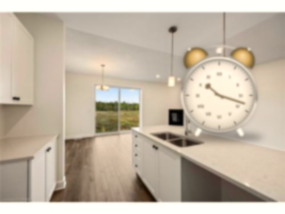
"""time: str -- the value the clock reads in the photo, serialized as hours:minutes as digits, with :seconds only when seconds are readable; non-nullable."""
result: 10:18
